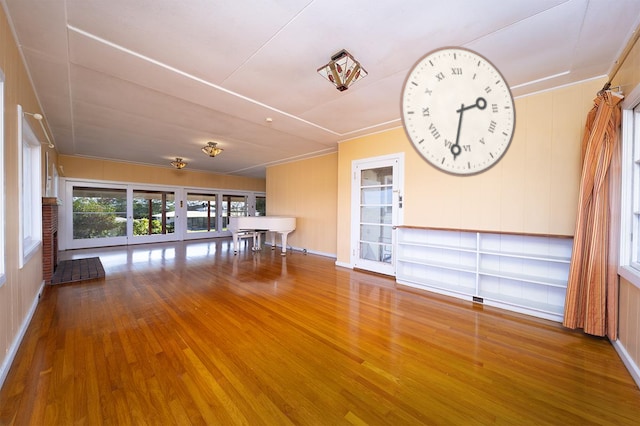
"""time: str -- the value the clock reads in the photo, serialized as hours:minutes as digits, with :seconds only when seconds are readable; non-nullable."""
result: 2:33
